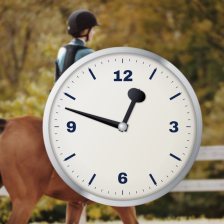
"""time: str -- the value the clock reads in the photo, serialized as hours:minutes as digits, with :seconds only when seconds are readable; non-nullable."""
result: 12:48
